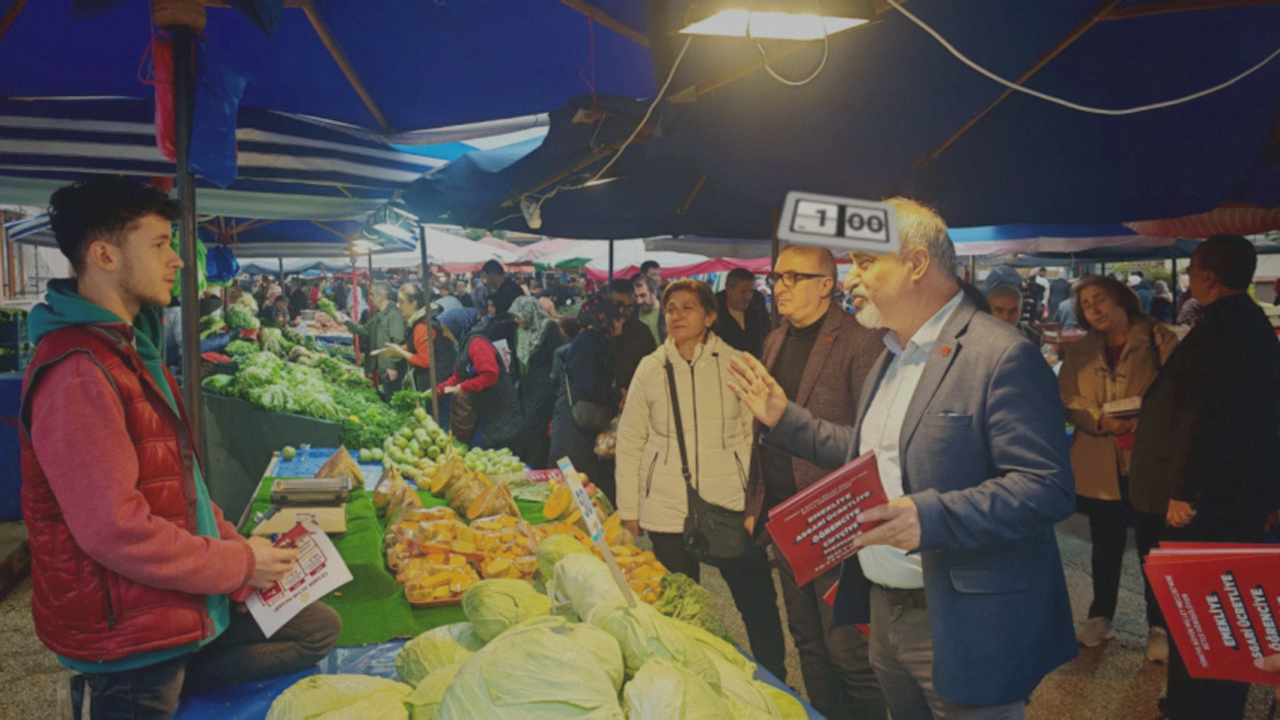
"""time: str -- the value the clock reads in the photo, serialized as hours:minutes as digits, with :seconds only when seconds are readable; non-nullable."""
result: 1:00
